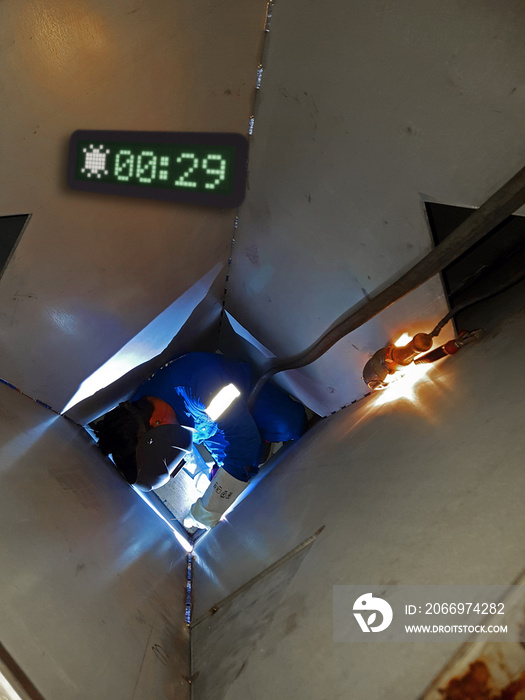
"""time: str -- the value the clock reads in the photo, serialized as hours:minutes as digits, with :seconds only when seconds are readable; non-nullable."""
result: 0:29
